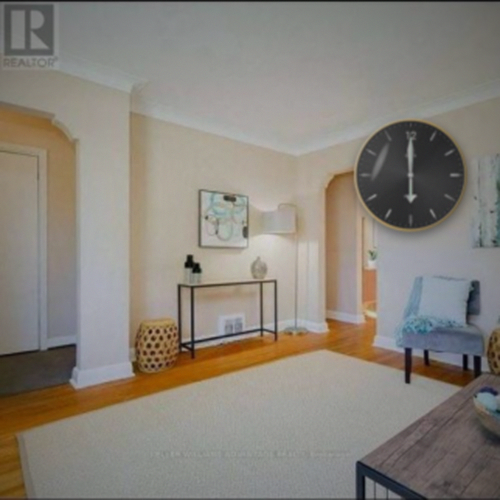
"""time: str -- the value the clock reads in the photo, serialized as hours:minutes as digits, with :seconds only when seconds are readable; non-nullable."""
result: 6:00
